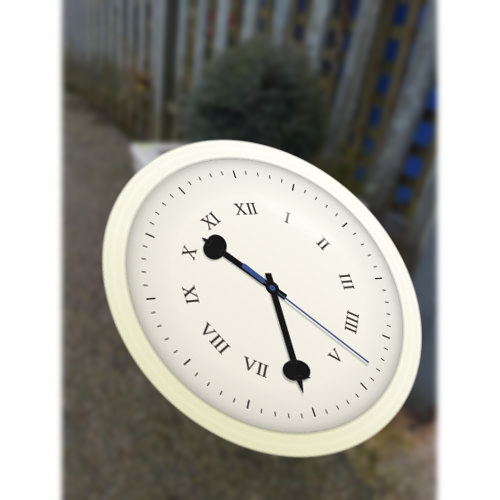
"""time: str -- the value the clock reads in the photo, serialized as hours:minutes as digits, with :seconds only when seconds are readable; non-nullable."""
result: 10:30:23
